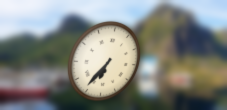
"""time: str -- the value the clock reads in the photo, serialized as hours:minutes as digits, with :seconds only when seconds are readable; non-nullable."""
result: 6:36
